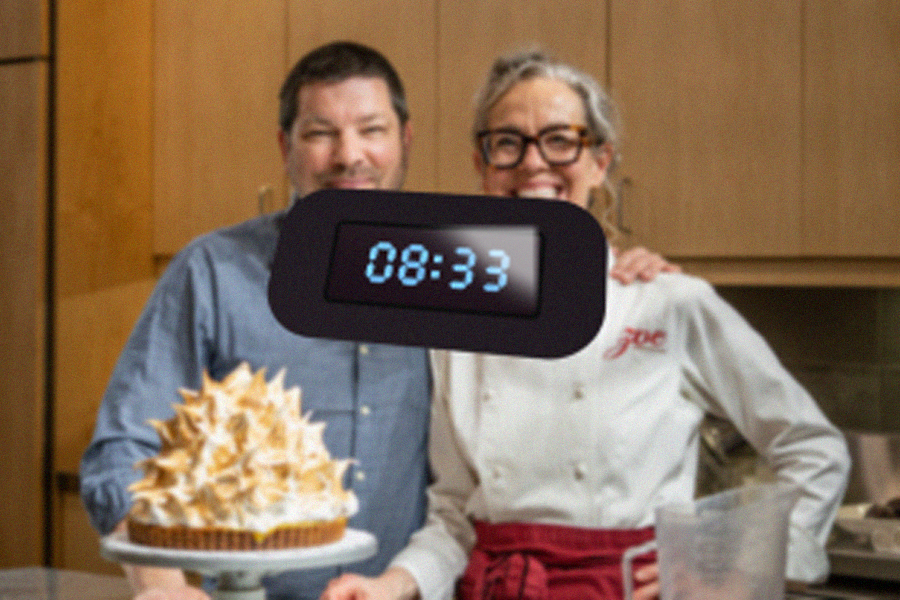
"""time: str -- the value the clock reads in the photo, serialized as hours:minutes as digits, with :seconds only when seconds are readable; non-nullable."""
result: 8:33
